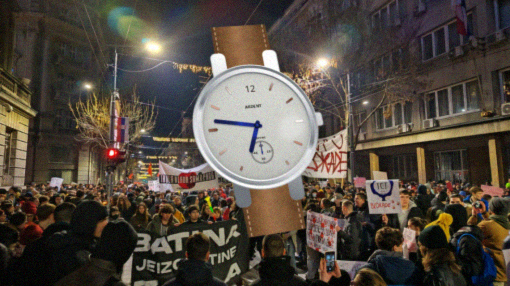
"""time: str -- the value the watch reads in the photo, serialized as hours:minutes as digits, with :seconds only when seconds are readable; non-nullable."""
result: 6:47
